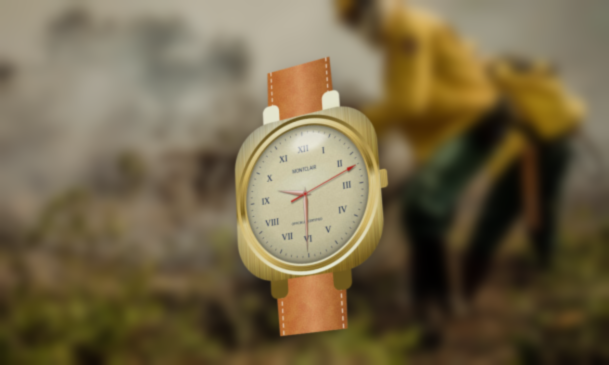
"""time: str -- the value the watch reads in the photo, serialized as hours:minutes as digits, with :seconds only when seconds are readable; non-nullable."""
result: 9:30:12
